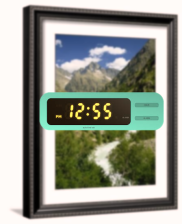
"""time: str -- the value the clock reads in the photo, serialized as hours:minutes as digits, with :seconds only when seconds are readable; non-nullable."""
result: 12:55
